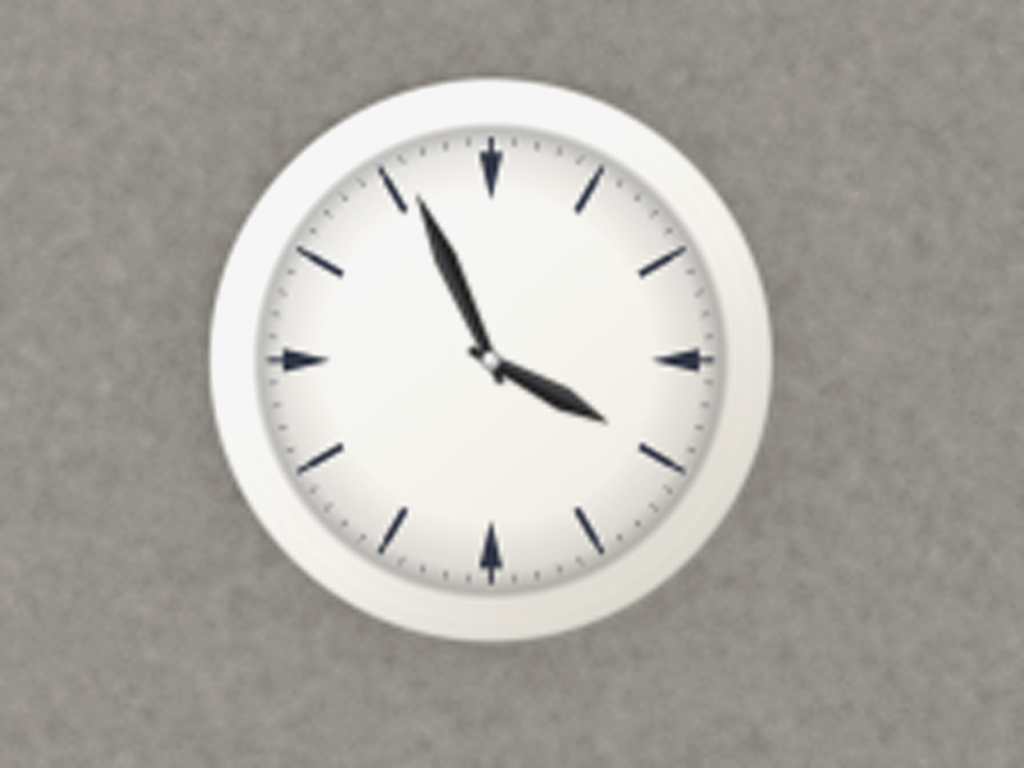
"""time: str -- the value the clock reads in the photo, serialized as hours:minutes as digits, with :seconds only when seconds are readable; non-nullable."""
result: 3:56
